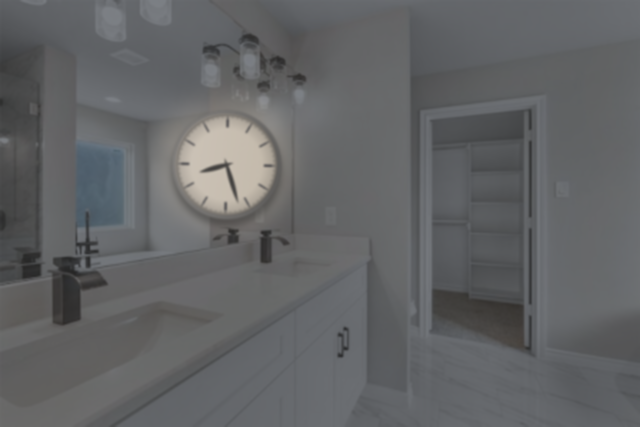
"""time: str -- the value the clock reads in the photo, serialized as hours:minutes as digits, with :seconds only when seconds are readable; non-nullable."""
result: 8:27
